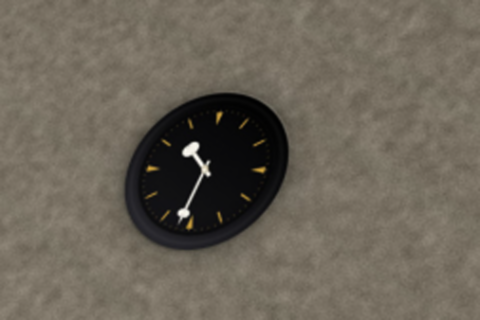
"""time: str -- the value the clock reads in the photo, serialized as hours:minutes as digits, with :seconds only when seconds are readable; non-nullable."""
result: 10:32
